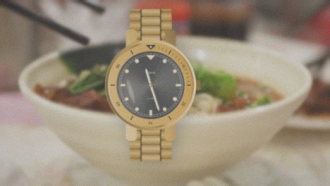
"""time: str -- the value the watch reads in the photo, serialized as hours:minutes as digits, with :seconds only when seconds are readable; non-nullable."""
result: 11:27
